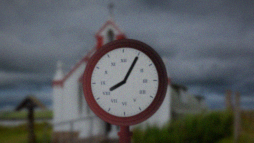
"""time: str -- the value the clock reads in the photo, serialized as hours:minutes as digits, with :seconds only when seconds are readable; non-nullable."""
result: 8:05
